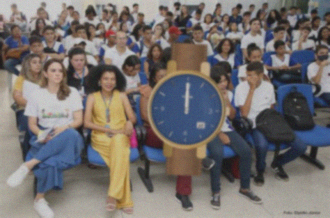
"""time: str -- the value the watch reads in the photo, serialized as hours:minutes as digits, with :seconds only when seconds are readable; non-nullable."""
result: 12:00
